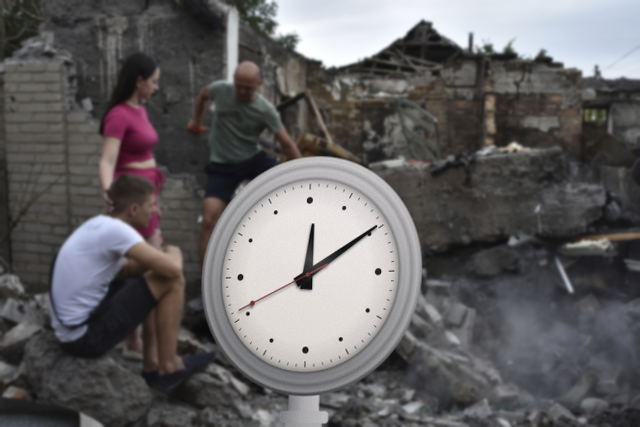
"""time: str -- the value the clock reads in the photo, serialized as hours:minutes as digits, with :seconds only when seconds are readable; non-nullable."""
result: 12:09:41
